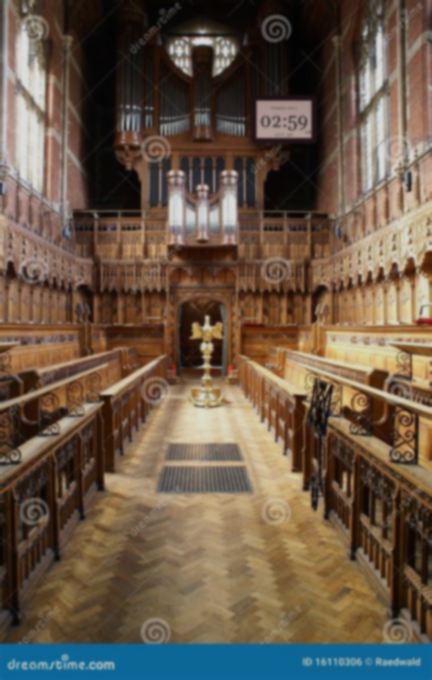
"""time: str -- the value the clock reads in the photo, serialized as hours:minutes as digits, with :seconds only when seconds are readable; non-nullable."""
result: 2:59
